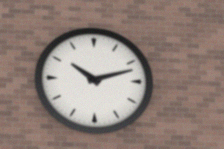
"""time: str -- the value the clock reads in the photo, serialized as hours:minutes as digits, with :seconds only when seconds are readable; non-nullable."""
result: 10:12
